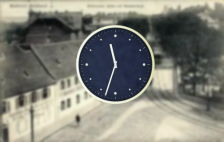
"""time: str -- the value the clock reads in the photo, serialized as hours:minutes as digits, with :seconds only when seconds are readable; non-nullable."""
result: 11:33
